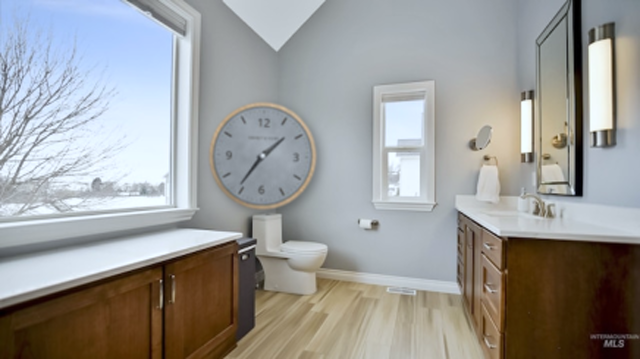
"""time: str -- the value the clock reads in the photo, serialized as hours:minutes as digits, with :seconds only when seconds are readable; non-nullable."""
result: 1:36
